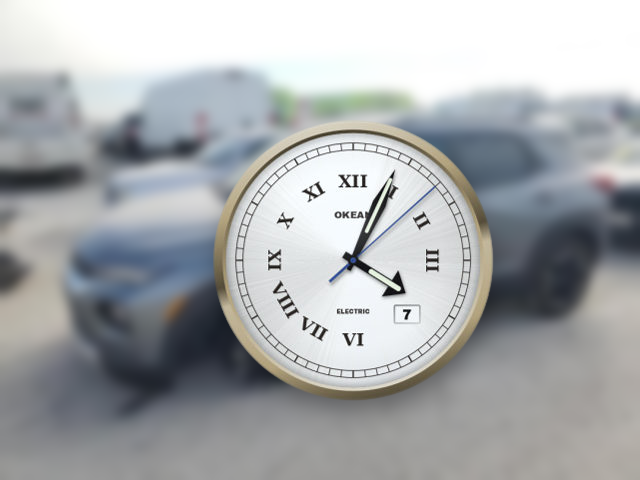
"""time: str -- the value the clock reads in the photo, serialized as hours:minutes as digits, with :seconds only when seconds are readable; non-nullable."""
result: 4:04:08
